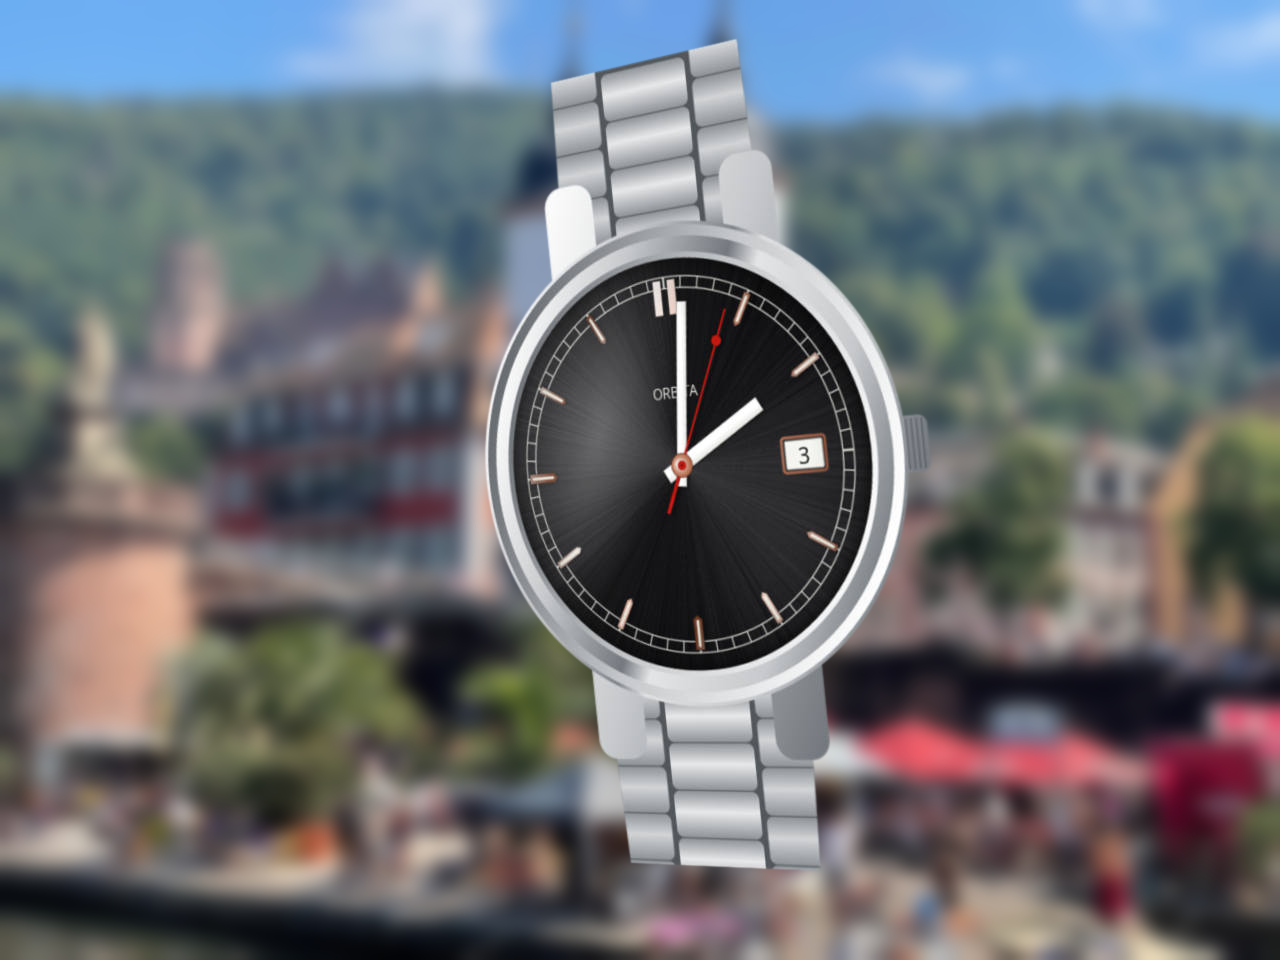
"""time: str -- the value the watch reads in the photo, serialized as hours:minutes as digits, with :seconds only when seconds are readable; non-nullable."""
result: 2:01:04
